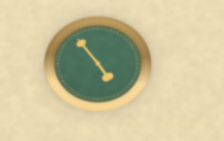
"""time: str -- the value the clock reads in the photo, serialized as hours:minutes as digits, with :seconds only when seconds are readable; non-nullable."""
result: 4:54
